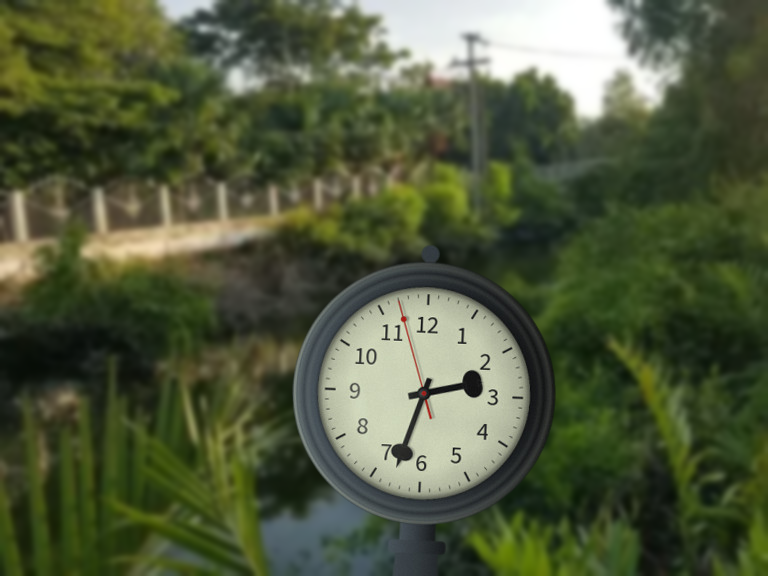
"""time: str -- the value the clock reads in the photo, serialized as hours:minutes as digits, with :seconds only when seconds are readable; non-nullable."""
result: 2:32:57
